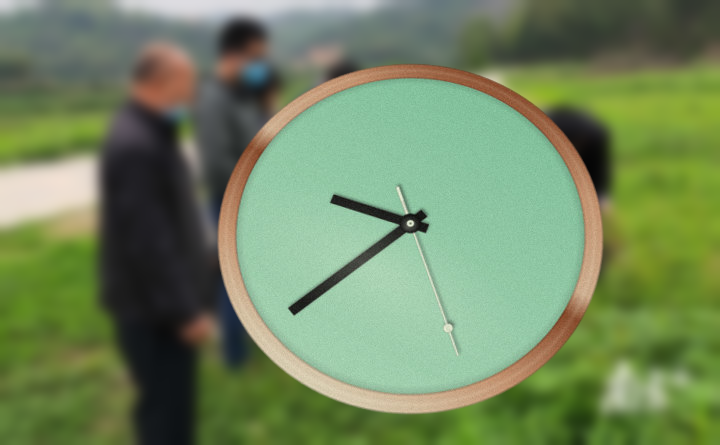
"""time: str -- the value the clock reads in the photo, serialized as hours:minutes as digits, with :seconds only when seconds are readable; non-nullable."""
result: 9:38:27
